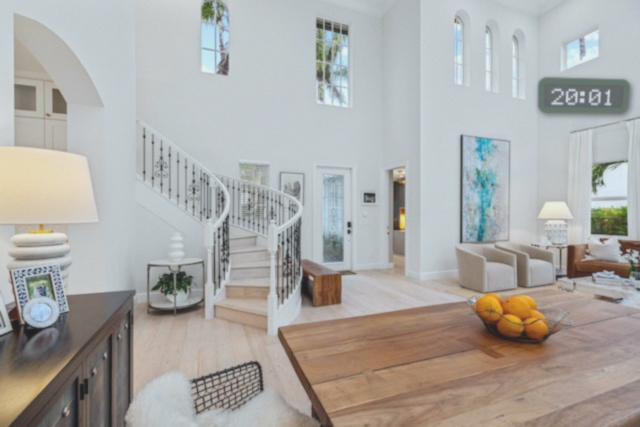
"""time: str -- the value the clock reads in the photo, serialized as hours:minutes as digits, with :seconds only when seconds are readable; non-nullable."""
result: 20:01
